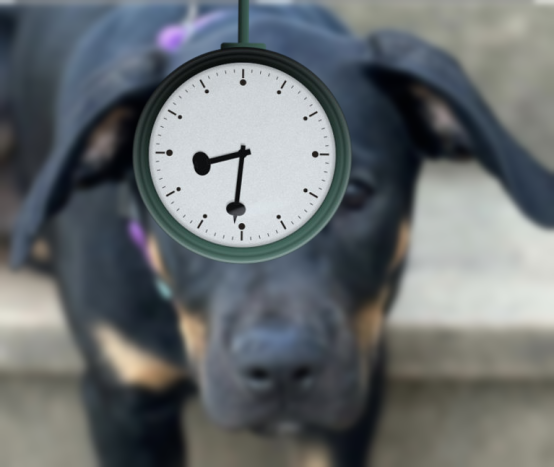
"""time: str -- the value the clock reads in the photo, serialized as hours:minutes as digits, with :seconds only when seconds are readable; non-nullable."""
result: 8:31
